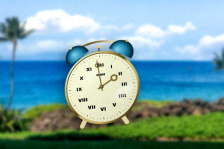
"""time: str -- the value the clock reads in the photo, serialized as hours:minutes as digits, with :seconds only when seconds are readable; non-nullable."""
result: 1:59
